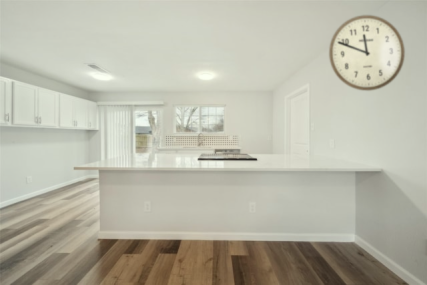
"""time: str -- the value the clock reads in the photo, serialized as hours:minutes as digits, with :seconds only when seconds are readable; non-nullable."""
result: 11:49
